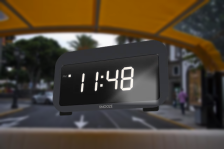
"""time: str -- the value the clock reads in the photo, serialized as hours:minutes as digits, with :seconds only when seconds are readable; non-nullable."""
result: 11:48
